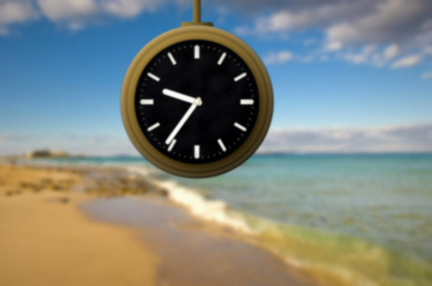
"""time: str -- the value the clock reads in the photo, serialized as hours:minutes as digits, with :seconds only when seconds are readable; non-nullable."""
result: 9:36
